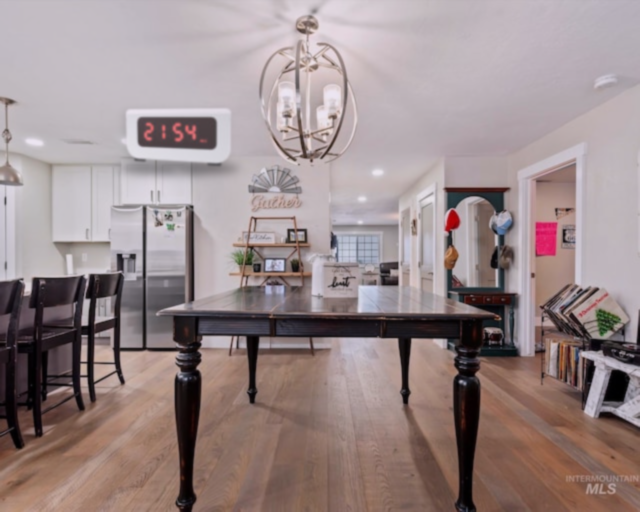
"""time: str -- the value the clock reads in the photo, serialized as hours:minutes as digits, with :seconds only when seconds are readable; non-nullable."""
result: 21:54
